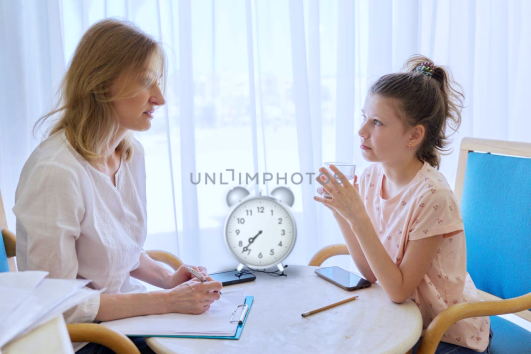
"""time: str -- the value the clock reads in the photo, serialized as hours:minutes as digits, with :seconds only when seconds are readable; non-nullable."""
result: 7:37
